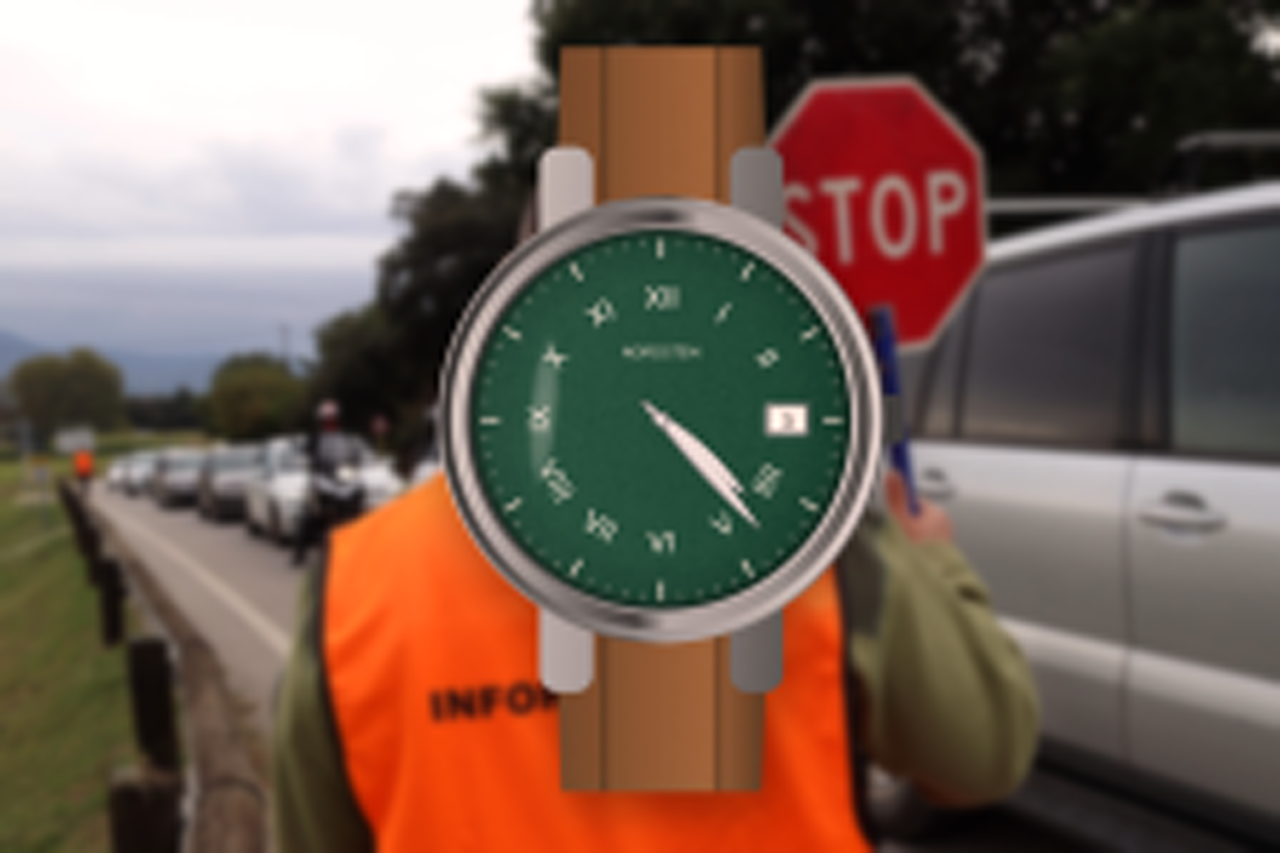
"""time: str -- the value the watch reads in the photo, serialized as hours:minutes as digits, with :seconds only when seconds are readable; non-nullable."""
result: 4:23
